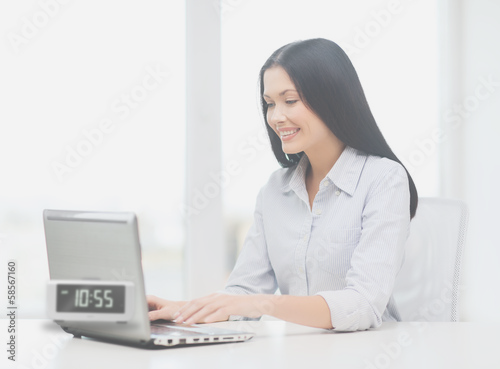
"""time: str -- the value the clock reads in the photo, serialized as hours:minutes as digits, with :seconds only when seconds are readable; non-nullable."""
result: 10:55
